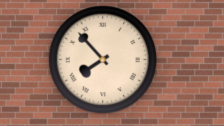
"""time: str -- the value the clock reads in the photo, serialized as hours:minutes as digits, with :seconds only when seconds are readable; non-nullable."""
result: 7:53
